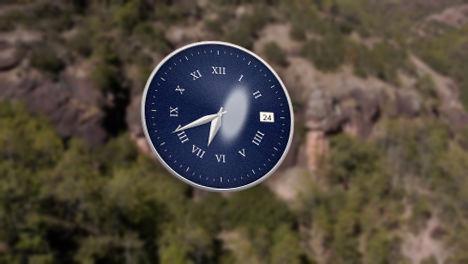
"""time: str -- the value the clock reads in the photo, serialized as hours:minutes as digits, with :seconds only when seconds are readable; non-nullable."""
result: 6:41
